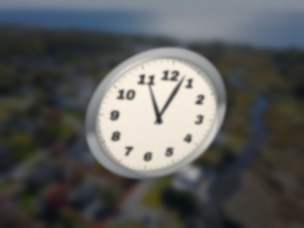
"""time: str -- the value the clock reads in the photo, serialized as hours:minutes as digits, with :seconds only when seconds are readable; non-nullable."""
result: 11:03
